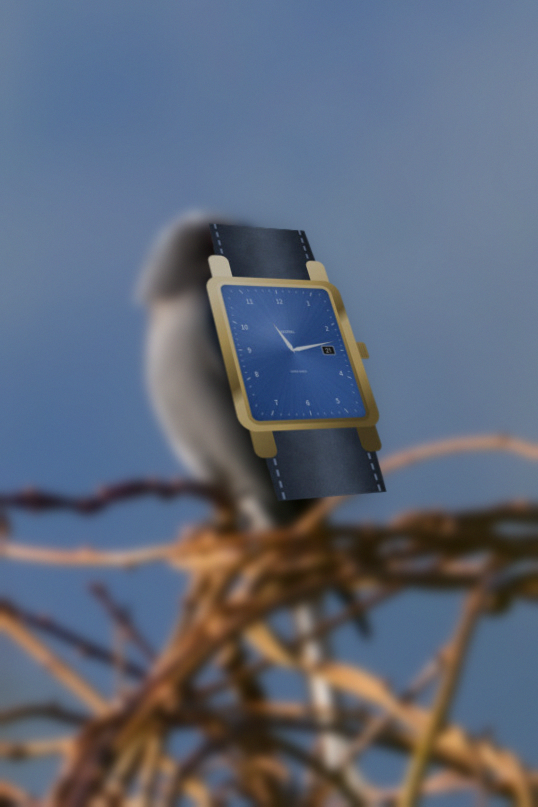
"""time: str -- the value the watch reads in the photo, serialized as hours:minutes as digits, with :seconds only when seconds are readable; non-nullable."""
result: 11:13
